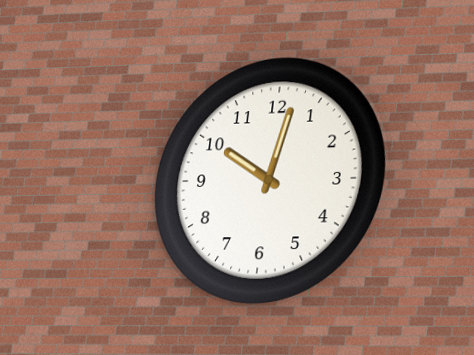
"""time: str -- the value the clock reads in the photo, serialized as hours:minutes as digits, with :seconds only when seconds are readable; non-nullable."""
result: 10:02
